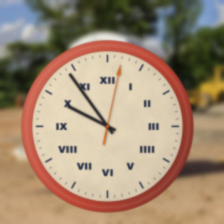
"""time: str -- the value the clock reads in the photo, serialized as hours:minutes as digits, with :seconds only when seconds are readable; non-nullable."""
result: 9:54:02
